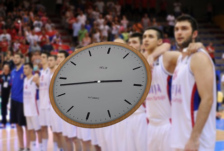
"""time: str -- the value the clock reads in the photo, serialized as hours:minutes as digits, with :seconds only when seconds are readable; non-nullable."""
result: 2:43
